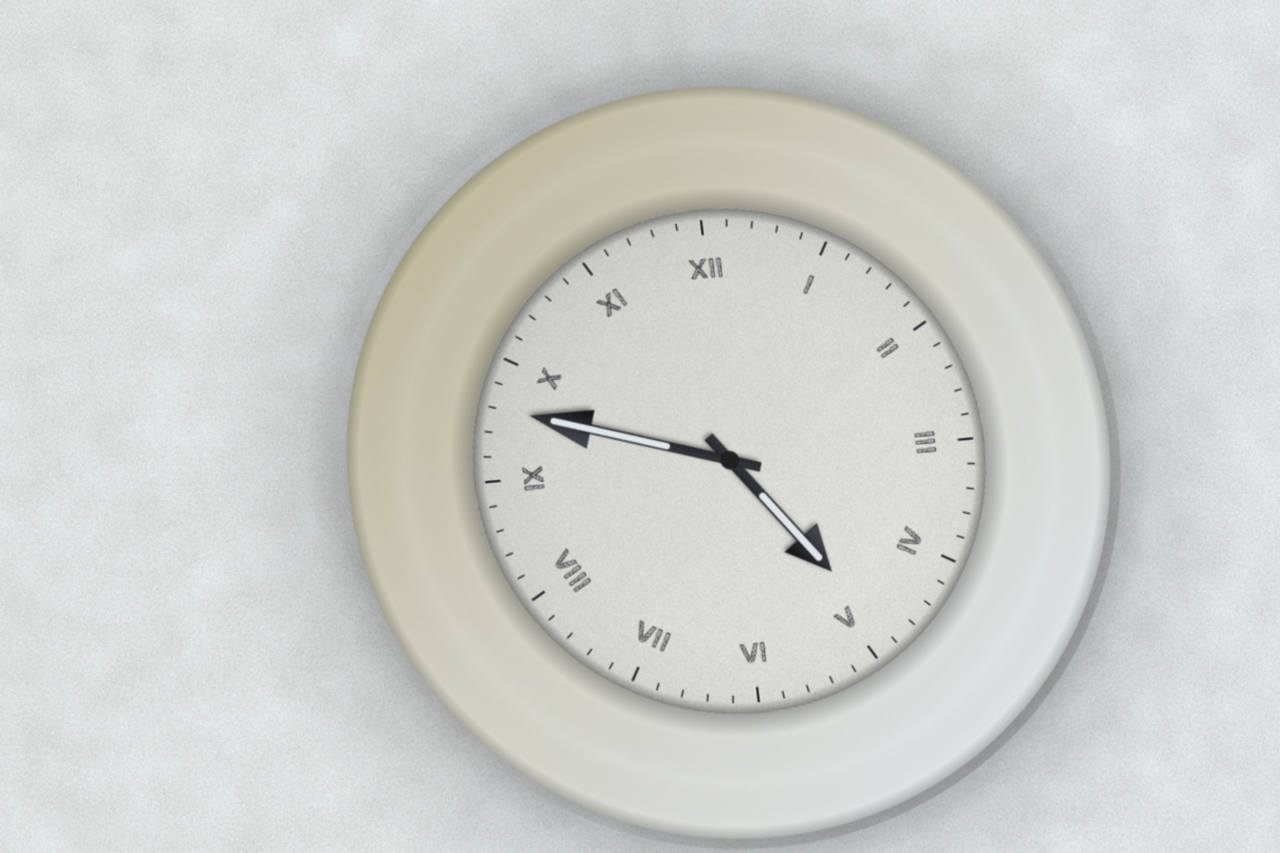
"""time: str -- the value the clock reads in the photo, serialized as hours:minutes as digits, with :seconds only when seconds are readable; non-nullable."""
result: 4:48
